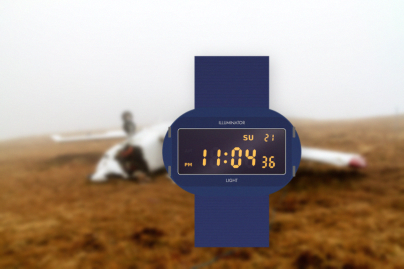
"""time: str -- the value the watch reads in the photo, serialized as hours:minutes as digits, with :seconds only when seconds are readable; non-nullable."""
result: 11:04:36
